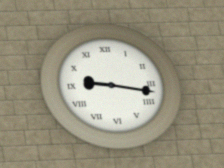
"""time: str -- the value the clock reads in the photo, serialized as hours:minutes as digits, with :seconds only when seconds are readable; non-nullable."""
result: 9:17
